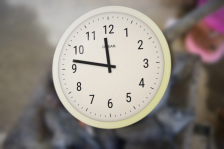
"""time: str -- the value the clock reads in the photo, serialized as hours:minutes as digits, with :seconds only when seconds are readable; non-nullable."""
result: 11:47
